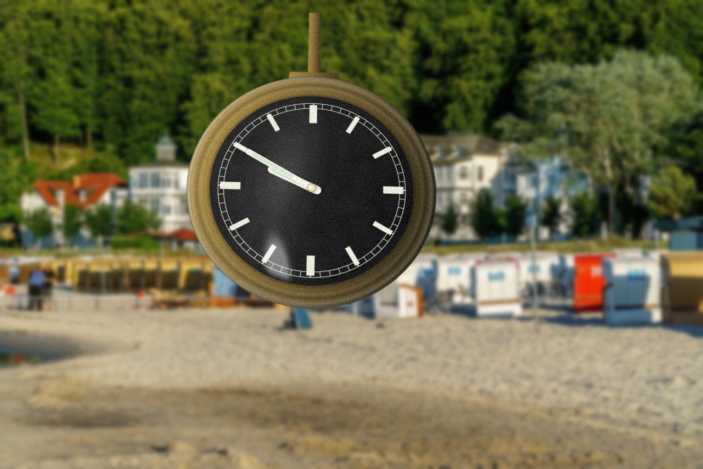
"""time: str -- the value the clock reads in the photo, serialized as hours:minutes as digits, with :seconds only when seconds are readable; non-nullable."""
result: 9:50
